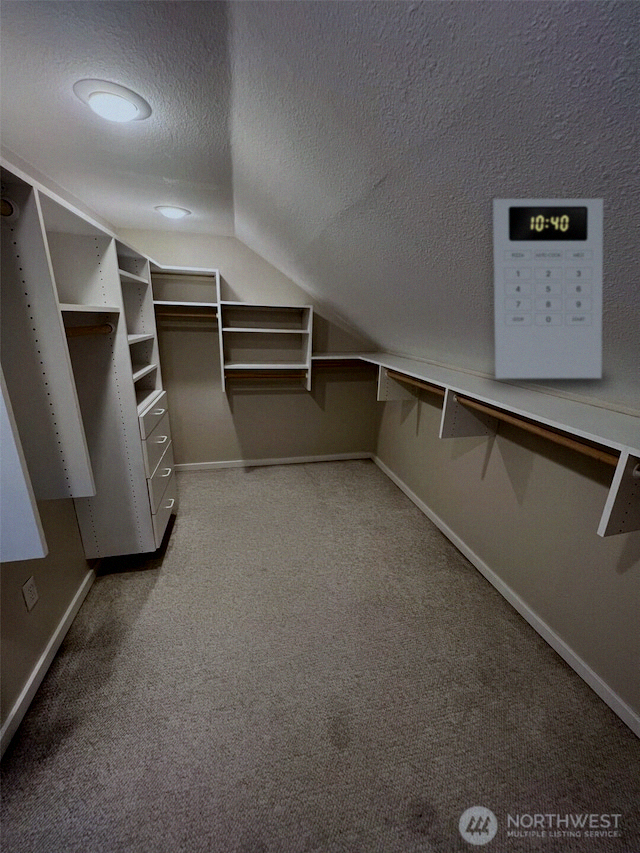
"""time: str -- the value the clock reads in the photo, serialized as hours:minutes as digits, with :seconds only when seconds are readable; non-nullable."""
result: 10:40
